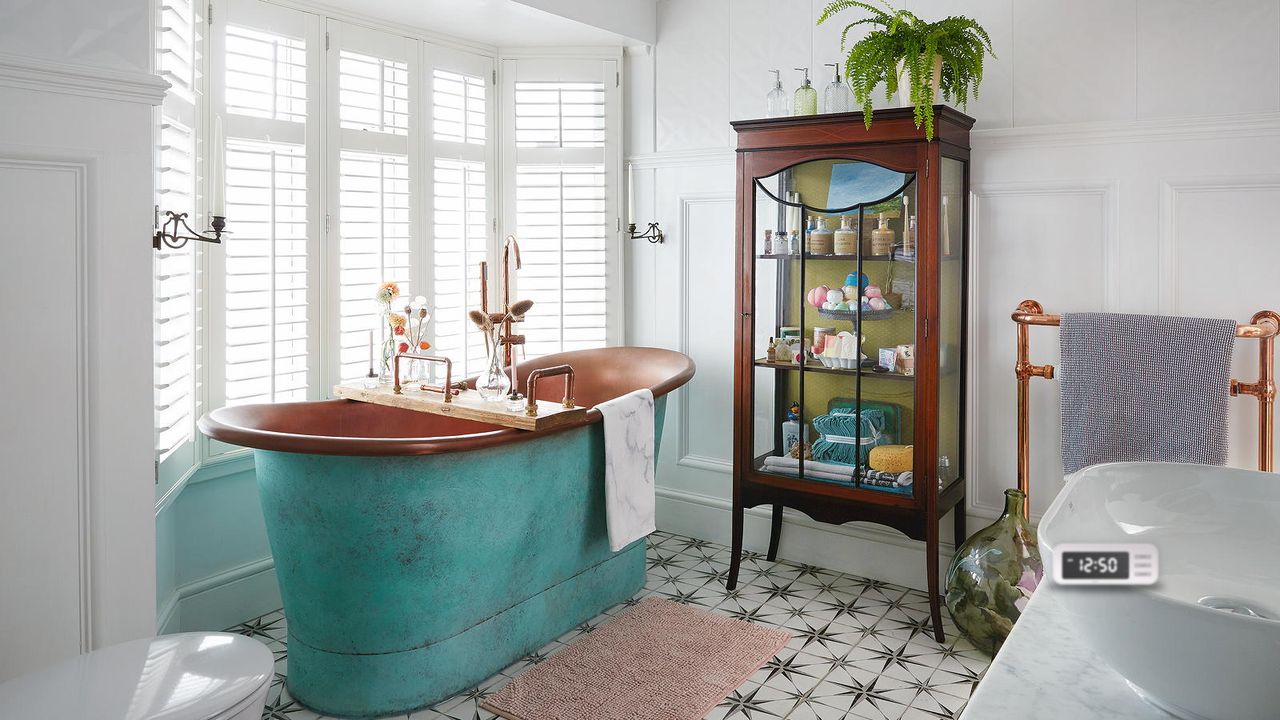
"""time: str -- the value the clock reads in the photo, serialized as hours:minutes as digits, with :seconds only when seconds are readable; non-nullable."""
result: 12:50
